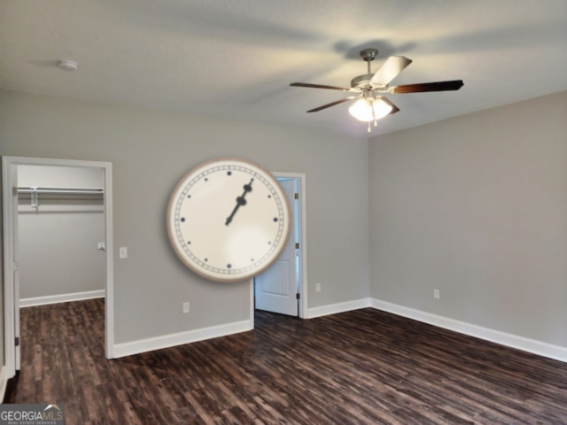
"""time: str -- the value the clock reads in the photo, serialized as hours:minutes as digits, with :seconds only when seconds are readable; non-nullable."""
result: 1:05
